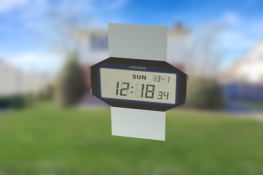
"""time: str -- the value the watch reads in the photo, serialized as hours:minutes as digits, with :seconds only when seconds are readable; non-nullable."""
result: 12:18:34
